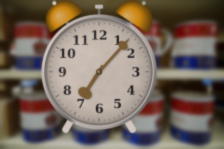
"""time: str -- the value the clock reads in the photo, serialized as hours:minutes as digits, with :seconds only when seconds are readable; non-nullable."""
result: 7:07
